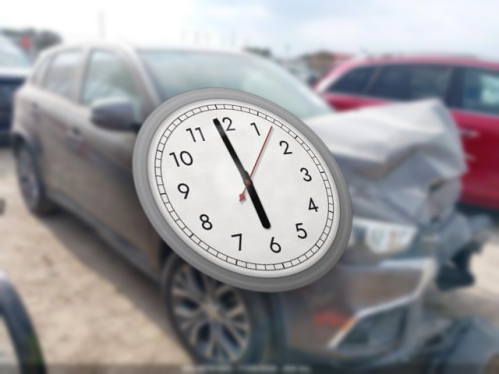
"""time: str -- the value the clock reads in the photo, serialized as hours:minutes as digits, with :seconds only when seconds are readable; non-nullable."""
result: 5:59:07
